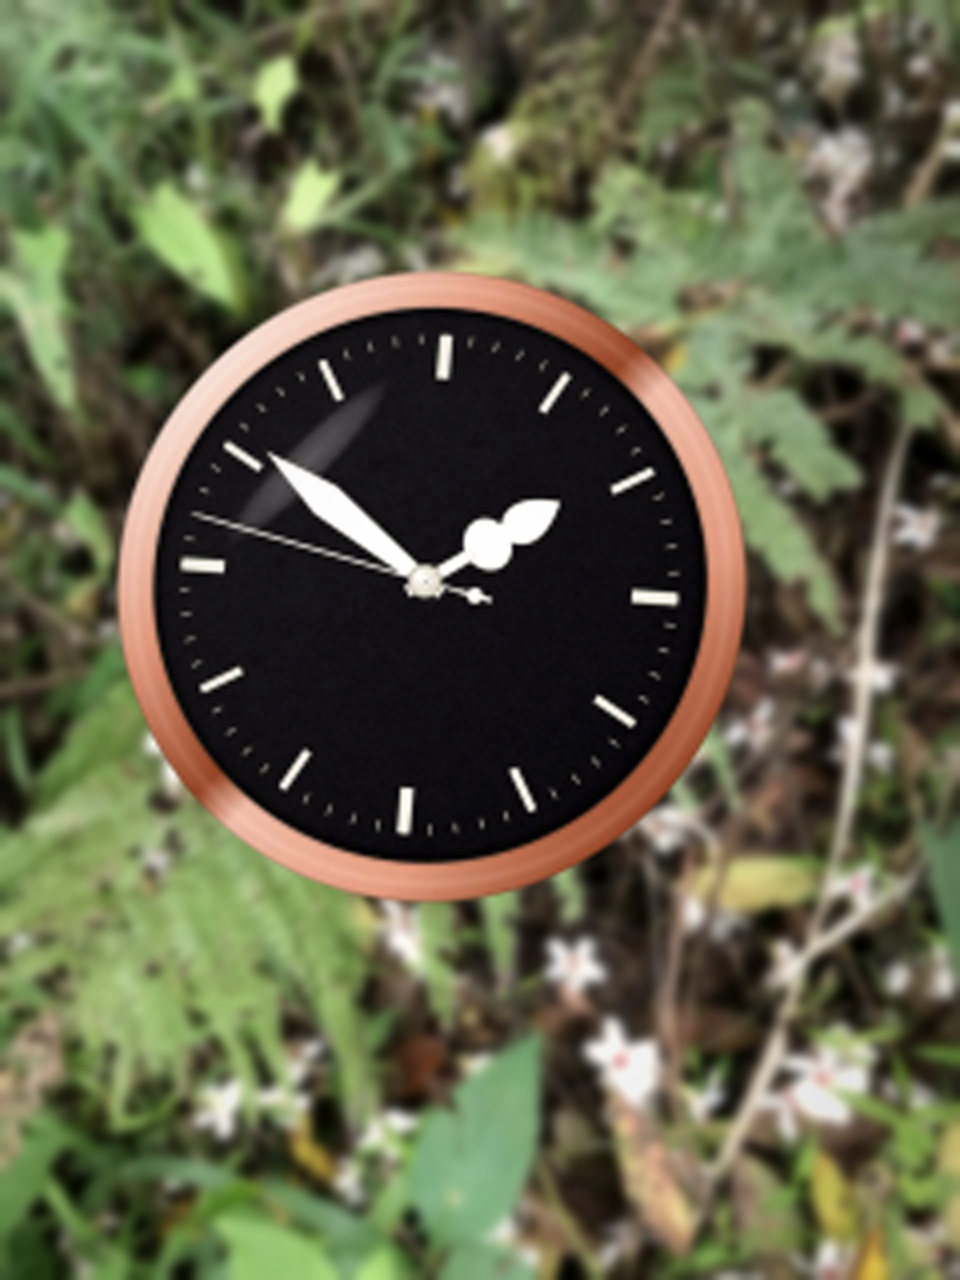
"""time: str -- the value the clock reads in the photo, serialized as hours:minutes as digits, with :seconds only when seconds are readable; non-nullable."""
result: 1:50:47
